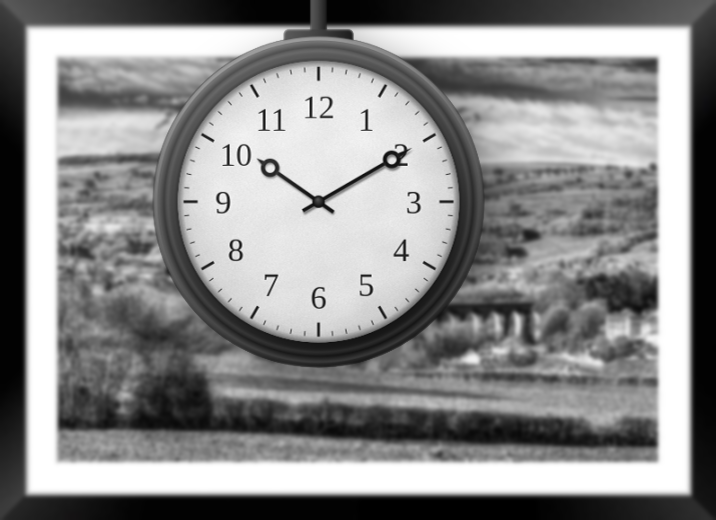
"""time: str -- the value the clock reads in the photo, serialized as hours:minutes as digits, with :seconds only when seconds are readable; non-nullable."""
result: 10:10
